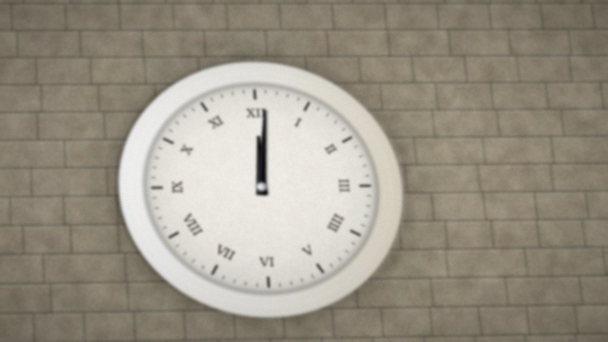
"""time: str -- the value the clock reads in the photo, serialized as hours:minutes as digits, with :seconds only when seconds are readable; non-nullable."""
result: 12:01
